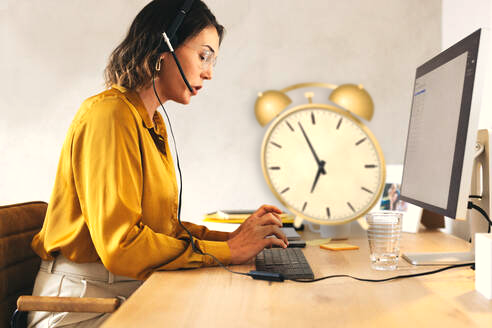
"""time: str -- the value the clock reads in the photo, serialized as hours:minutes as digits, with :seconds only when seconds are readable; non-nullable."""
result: 6:57
